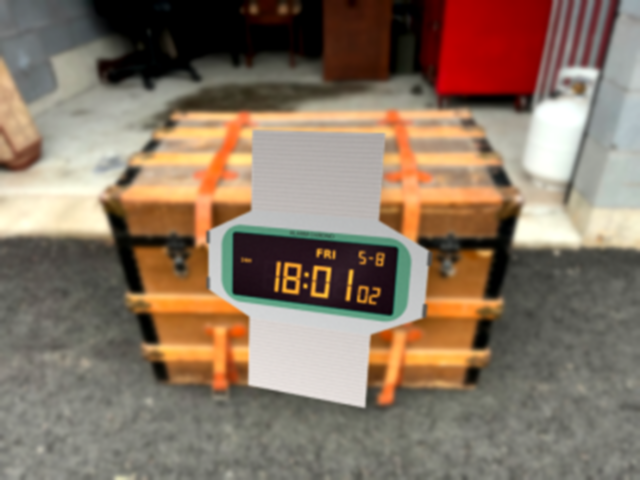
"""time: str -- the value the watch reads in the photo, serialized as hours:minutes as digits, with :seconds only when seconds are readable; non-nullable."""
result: 18:01:02
